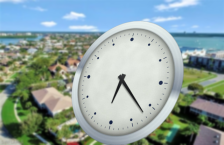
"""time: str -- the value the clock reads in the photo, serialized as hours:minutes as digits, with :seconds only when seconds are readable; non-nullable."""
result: 6:22
